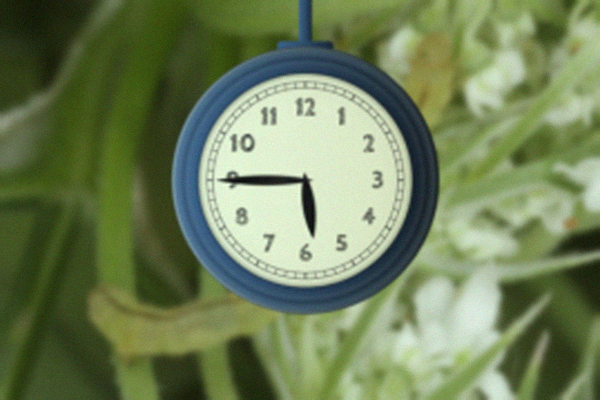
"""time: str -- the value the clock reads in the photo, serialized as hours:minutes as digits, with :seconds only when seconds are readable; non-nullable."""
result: 5:45
